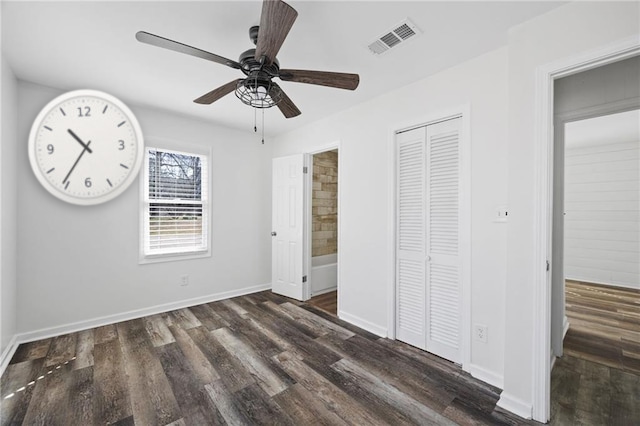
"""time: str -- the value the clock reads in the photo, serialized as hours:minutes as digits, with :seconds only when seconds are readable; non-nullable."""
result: 10:36
